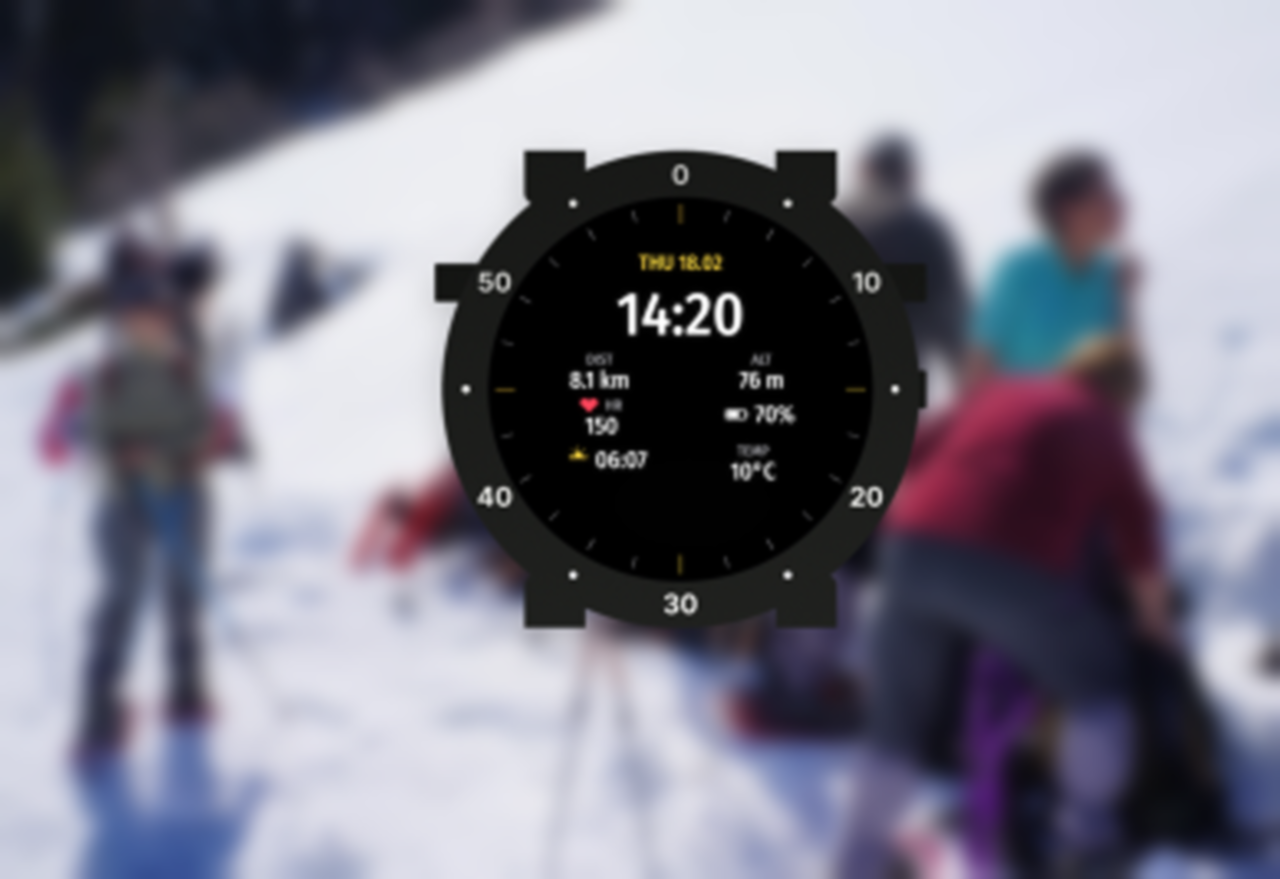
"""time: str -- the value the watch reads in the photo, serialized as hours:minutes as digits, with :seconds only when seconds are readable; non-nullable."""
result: 14:20
